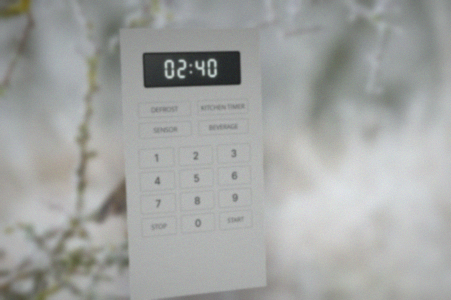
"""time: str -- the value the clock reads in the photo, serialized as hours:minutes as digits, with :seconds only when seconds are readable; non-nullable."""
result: 2:40
